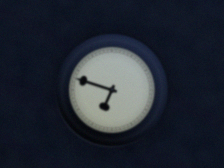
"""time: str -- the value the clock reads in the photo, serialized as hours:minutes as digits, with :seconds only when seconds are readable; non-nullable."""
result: 6:48
